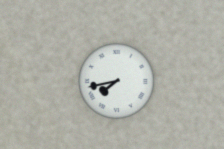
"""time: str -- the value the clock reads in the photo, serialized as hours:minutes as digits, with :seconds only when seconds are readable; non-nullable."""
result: 7:43
